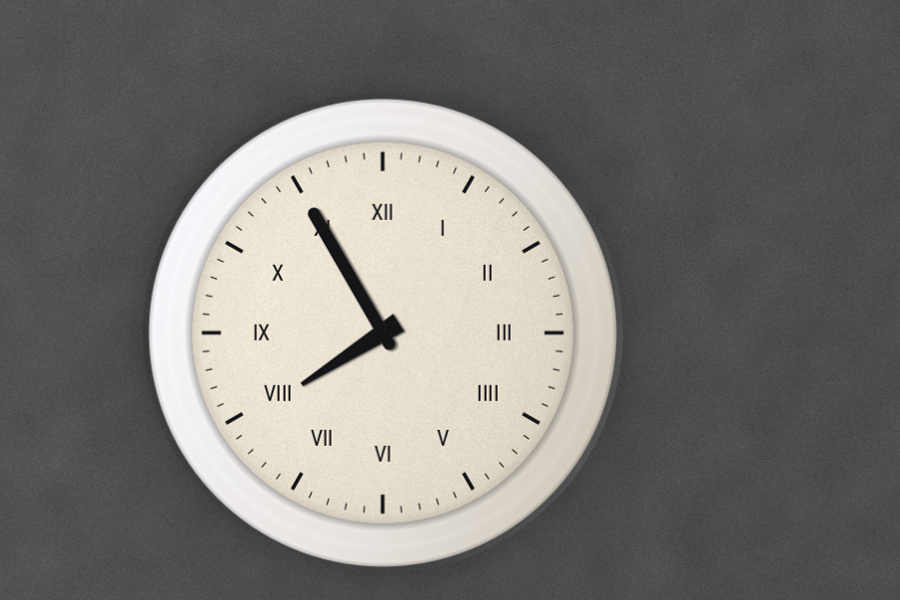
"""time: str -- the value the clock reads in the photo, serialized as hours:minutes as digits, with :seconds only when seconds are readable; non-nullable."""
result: 7:55
